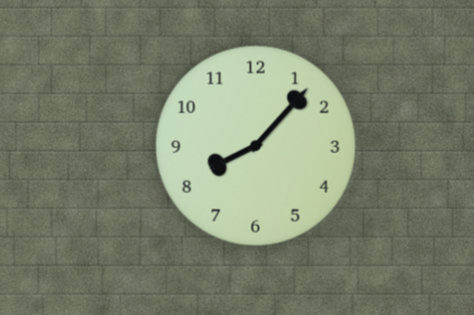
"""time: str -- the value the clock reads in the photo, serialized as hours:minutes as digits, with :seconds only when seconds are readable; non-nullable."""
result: 8:07
